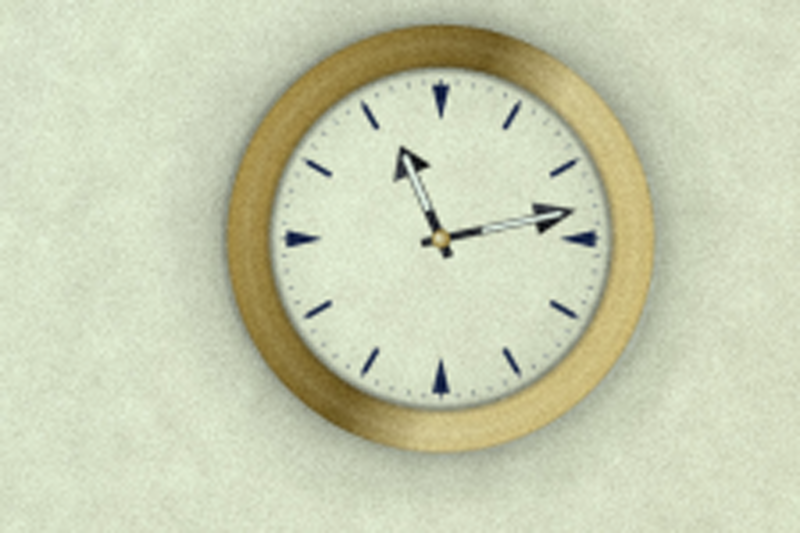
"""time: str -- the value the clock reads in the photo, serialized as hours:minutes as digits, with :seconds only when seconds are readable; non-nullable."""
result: 11:13
